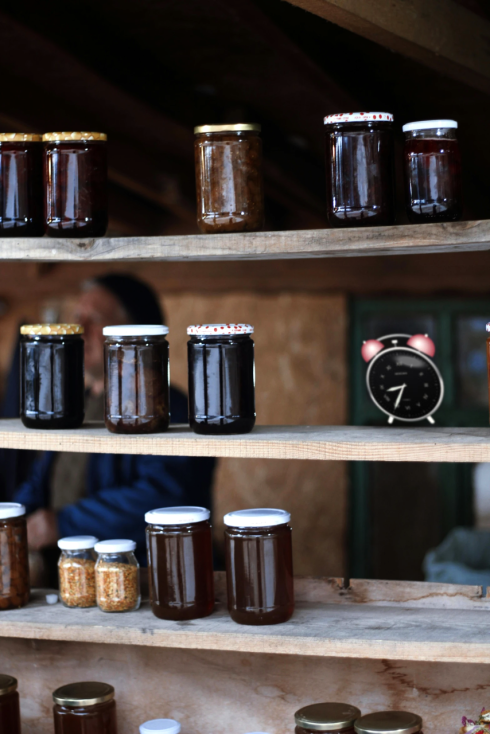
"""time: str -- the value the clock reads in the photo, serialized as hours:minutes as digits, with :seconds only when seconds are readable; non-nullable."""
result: 8:35
